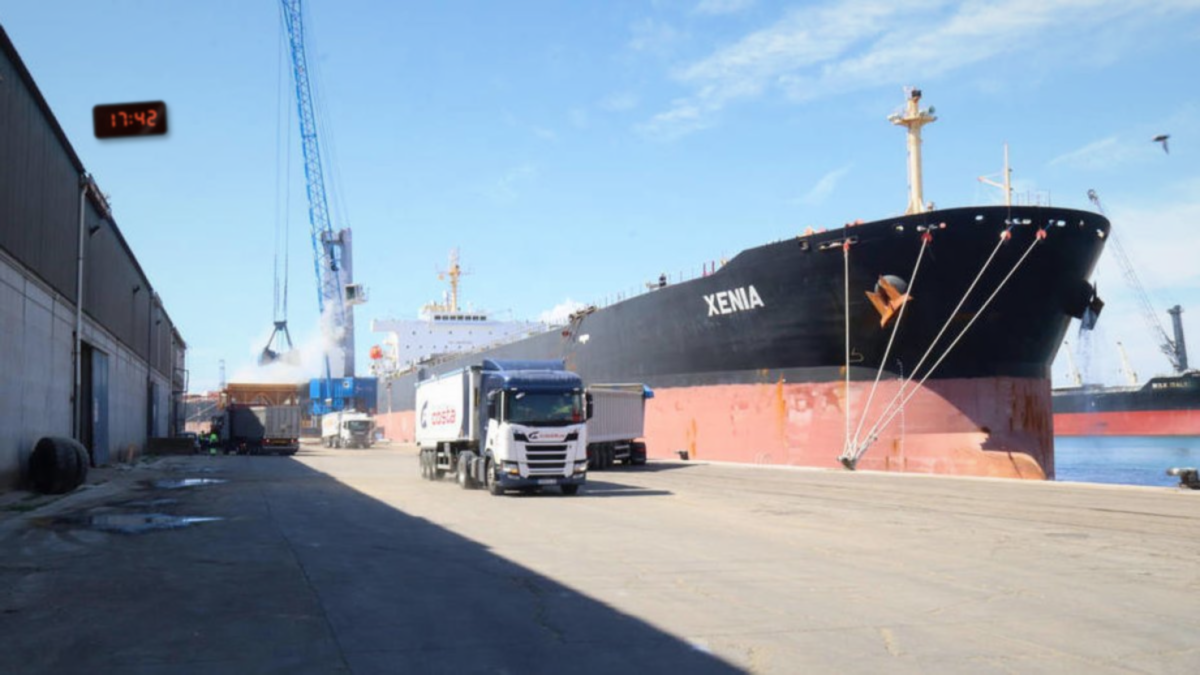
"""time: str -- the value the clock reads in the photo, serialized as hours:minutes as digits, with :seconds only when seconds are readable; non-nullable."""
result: 17:42
